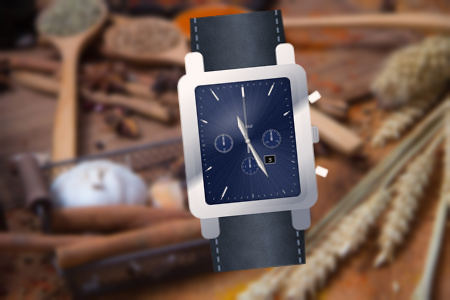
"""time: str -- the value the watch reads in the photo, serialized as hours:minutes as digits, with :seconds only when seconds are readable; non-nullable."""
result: 11:26
